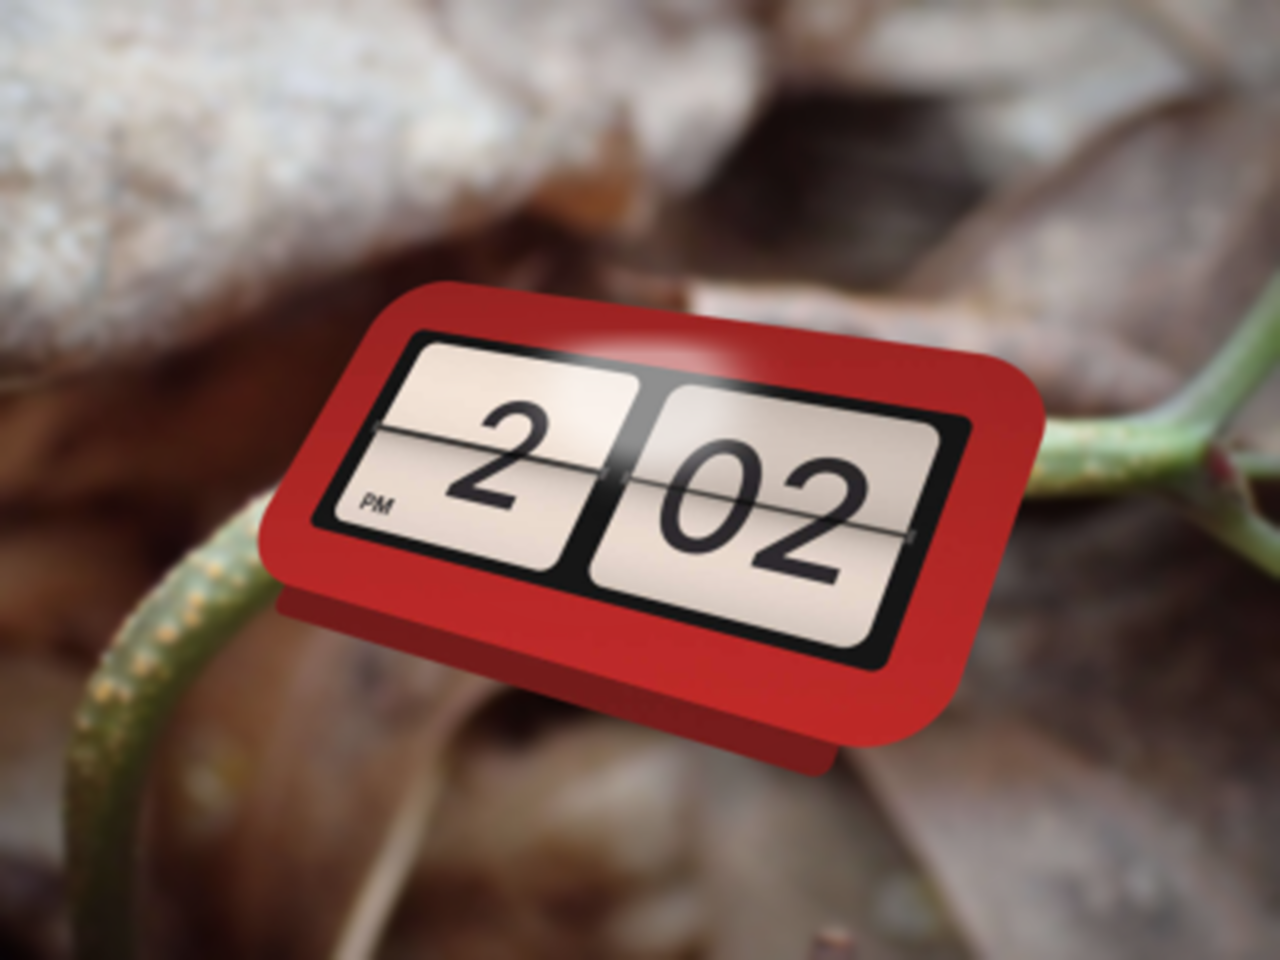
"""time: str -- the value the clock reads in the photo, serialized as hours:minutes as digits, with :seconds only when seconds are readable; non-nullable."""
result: 2:02
